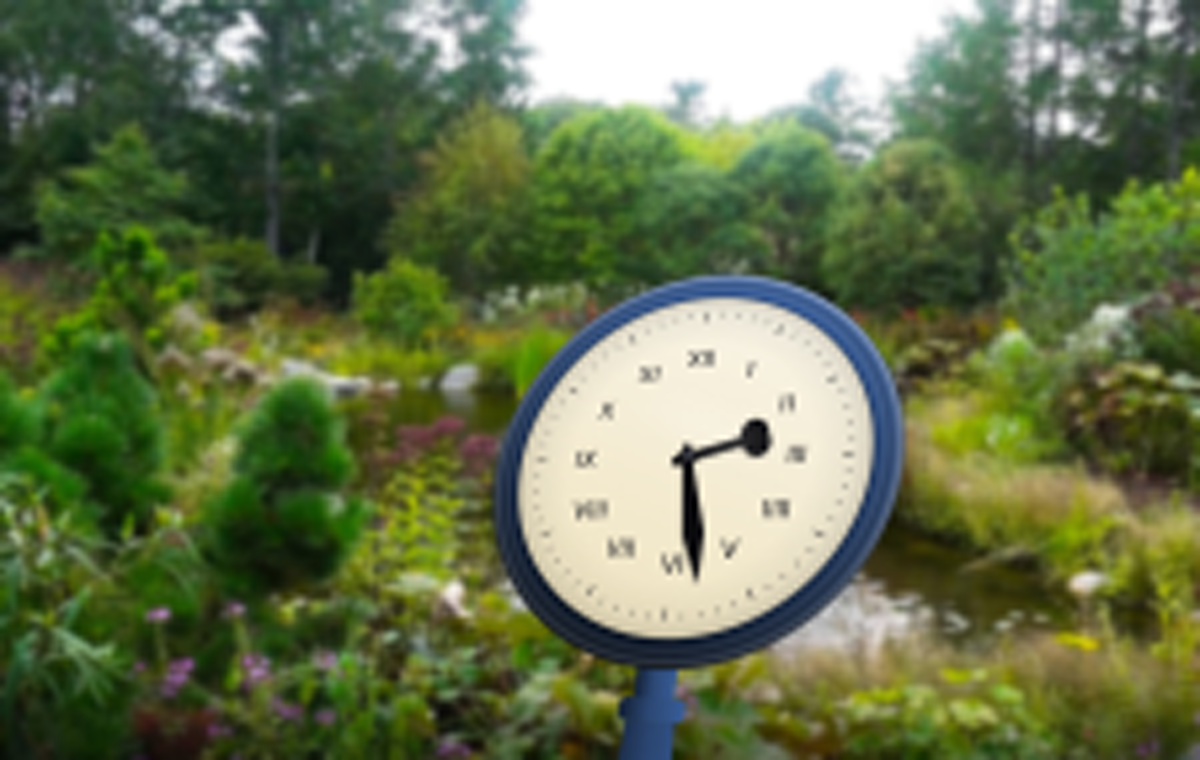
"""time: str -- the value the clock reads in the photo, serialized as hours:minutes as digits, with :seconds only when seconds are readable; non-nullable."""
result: 2:28
